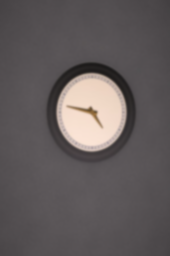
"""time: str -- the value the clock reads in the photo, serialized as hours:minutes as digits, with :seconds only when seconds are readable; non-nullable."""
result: 4:47
